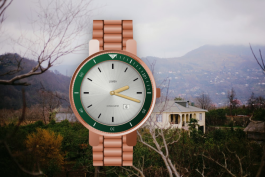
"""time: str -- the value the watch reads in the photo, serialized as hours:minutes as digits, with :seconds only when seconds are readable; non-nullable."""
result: 2:18
